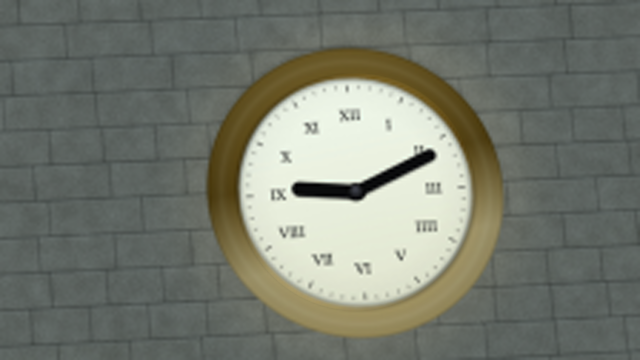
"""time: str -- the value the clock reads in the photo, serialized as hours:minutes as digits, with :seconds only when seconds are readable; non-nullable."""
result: 9:11
